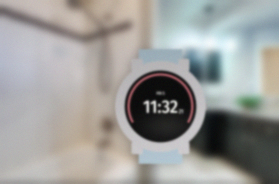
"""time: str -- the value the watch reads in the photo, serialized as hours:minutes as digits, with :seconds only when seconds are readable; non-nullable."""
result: 11:32
